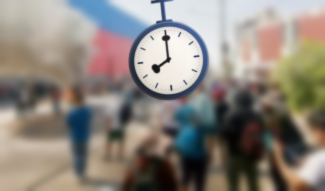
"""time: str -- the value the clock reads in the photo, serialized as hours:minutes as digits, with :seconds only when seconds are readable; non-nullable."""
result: 8:00
